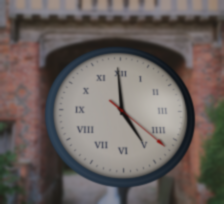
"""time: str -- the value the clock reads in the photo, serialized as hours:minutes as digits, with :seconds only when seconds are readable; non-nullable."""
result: 4:59:22
